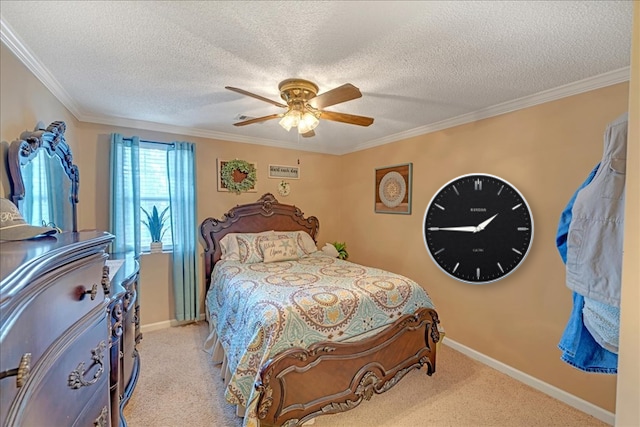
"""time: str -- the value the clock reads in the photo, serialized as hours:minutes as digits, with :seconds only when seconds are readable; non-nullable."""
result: 1:45
